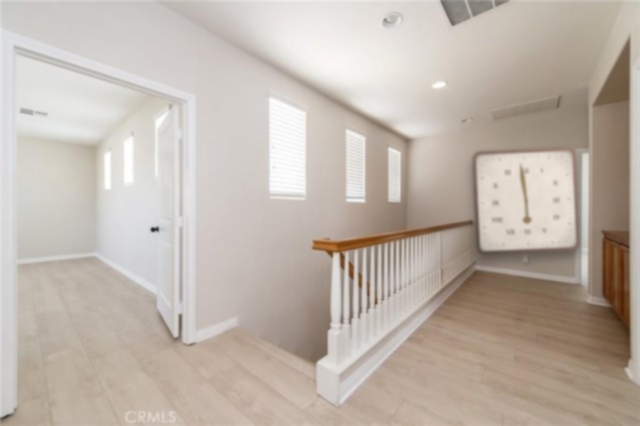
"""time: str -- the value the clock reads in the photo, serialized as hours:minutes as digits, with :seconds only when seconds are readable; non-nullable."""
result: 5:59
